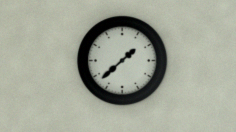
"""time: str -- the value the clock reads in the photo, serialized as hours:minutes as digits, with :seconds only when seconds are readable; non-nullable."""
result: 1:38
